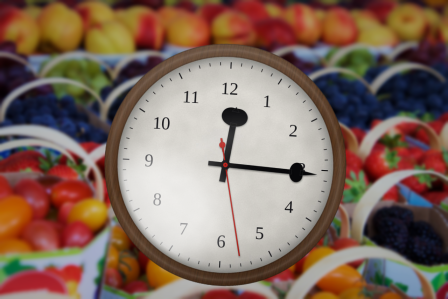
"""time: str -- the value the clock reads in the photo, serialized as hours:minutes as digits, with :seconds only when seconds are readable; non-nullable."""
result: 12:15:28
